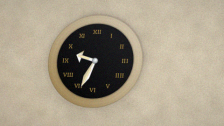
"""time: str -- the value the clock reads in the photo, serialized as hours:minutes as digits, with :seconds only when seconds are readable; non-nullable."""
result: 9:34
